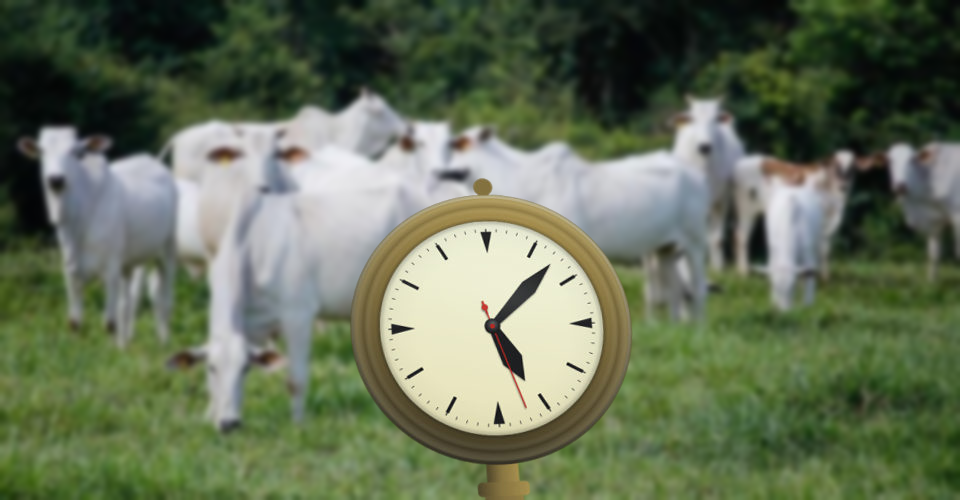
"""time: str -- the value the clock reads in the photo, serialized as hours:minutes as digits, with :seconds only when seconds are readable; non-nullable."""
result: 5:07:27
